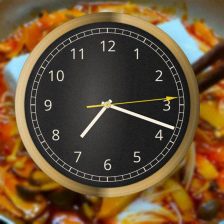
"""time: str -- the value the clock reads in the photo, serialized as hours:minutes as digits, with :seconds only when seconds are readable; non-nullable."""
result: 7:18:14
